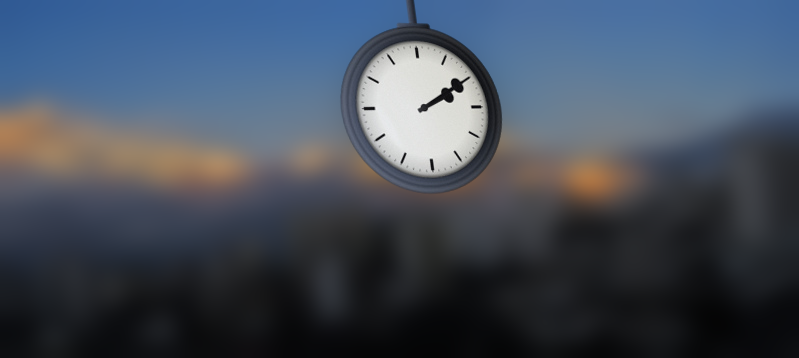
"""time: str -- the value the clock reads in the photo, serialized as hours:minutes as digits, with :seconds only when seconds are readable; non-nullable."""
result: 2:10
